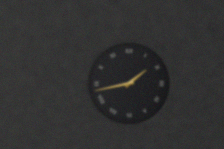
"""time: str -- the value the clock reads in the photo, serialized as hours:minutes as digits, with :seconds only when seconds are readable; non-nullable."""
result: 1:43
